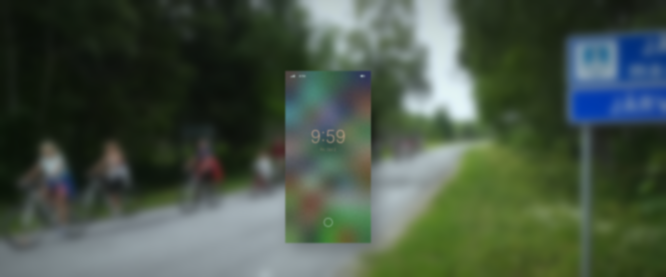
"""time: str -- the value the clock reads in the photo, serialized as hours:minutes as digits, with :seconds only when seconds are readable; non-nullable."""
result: 9:59
